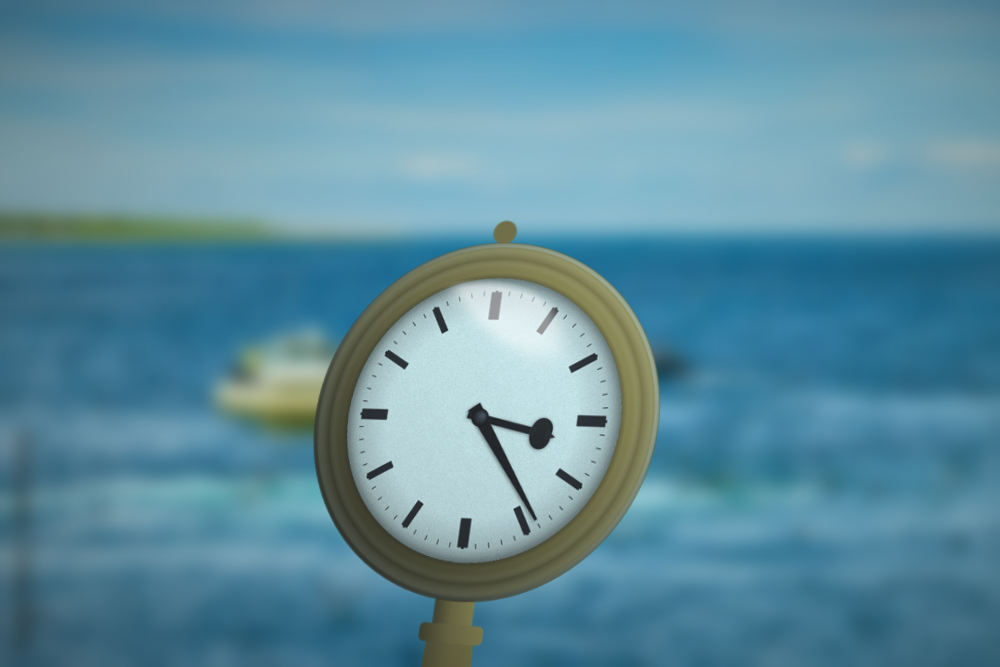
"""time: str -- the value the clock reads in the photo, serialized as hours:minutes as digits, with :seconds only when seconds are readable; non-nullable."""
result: 3:24
